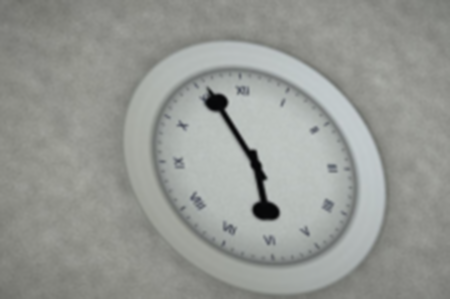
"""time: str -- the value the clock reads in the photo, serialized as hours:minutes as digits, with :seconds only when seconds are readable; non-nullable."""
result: 5:56
